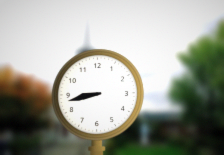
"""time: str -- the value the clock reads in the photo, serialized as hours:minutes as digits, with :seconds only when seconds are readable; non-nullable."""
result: 8:43
